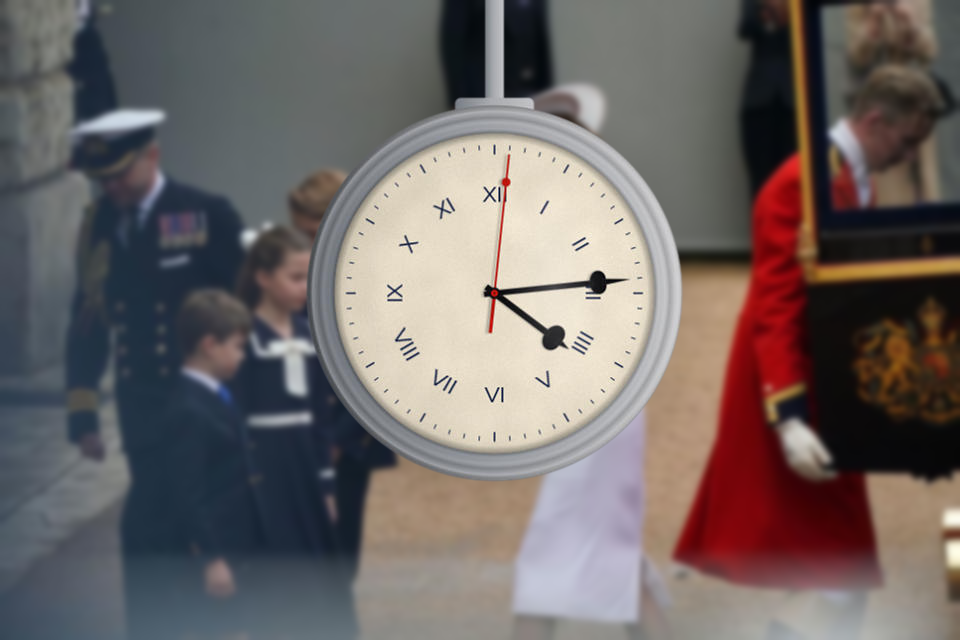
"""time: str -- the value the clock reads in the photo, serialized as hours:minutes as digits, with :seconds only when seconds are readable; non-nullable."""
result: 4:14:01
